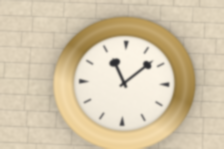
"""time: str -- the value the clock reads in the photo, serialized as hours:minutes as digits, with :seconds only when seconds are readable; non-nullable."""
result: 11:08
